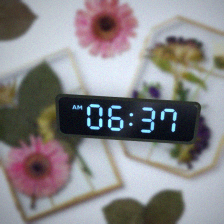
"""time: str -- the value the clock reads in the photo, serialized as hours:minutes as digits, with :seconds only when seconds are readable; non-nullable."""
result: 6:37
